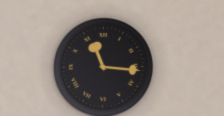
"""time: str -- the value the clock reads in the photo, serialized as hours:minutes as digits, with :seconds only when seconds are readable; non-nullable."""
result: 11:16
